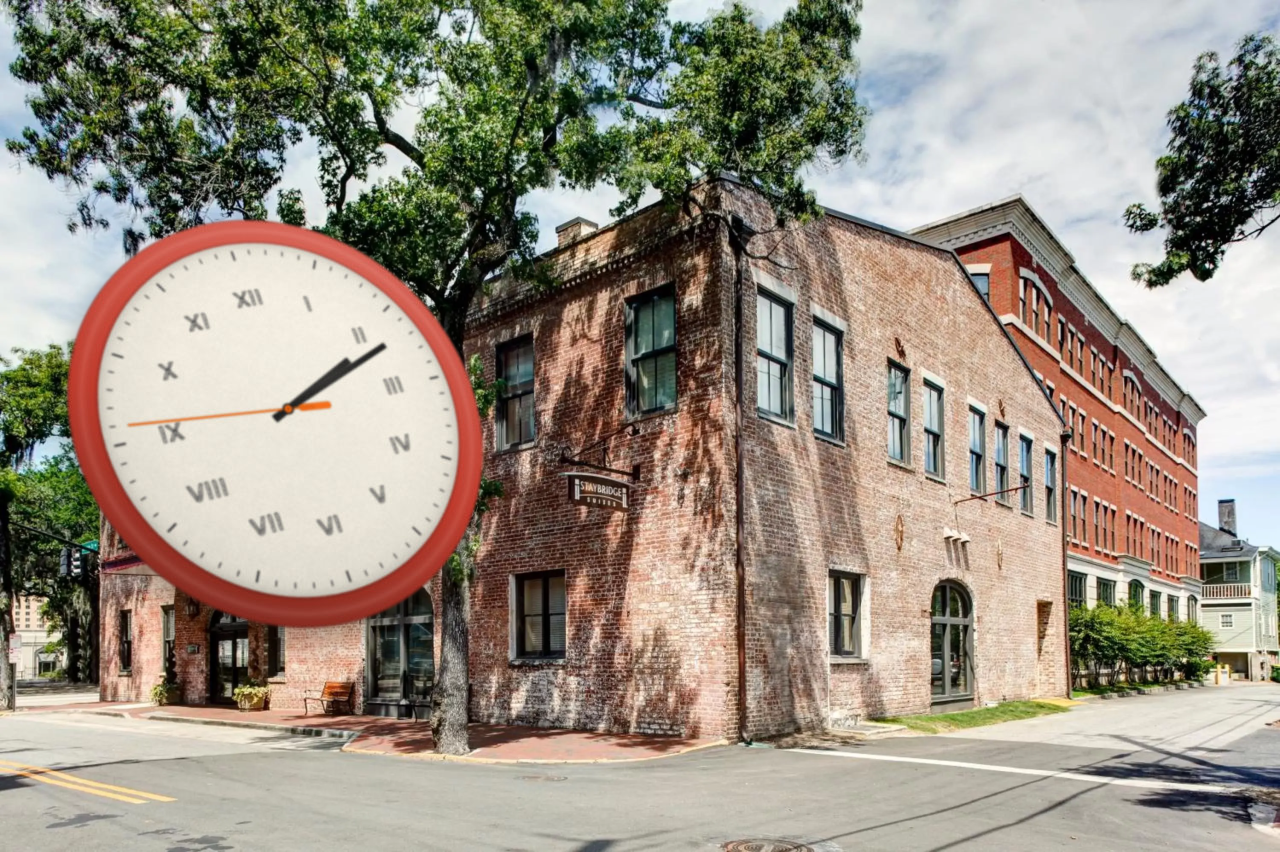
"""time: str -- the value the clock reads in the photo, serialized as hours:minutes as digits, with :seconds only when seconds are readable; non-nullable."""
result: 2:11:46
